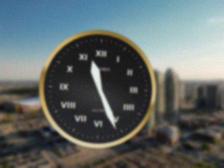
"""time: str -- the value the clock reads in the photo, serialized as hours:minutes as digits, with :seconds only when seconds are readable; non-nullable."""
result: 11:26
